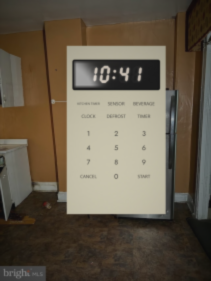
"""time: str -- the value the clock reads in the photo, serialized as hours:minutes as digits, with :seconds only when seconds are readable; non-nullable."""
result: 10:41
